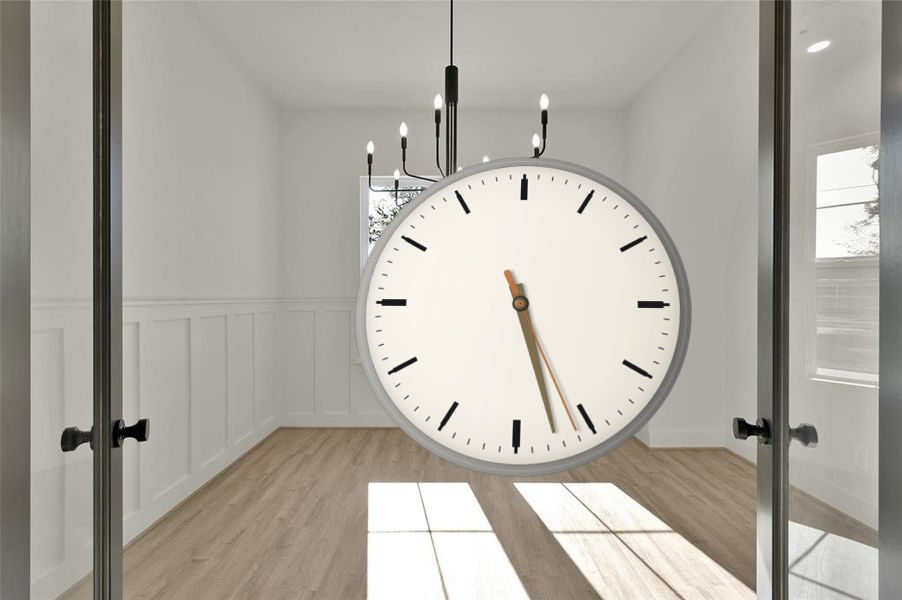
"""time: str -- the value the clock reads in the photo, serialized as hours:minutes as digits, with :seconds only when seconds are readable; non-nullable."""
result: 5:27:26
